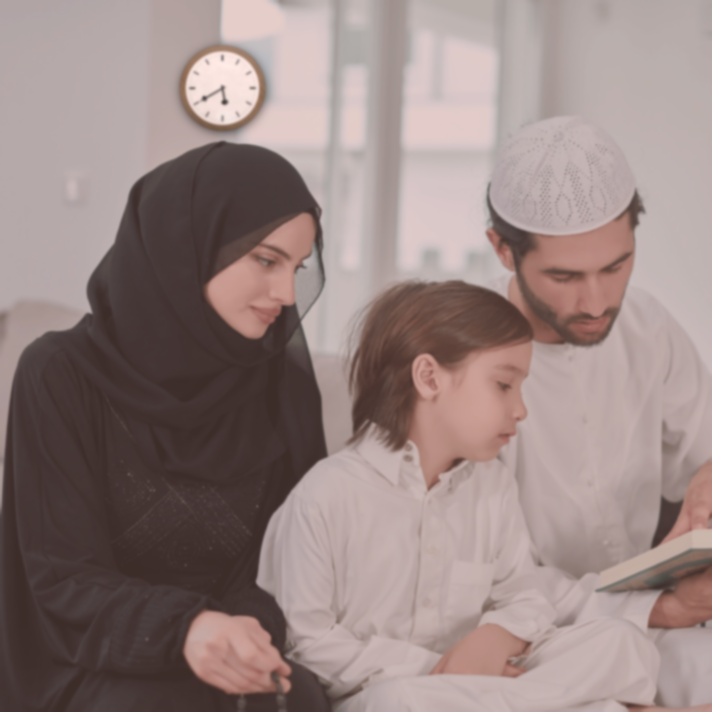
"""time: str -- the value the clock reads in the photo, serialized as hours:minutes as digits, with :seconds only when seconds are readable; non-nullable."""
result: 5:40
